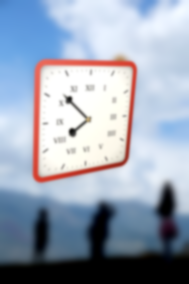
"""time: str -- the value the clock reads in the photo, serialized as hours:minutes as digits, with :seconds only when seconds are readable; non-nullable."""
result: 7:52
